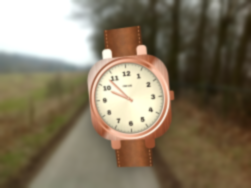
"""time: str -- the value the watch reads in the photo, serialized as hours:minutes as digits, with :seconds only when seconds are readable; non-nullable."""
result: 9:53
